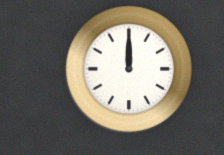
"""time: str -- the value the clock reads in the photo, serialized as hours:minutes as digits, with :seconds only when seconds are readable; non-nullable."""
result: 12:00
